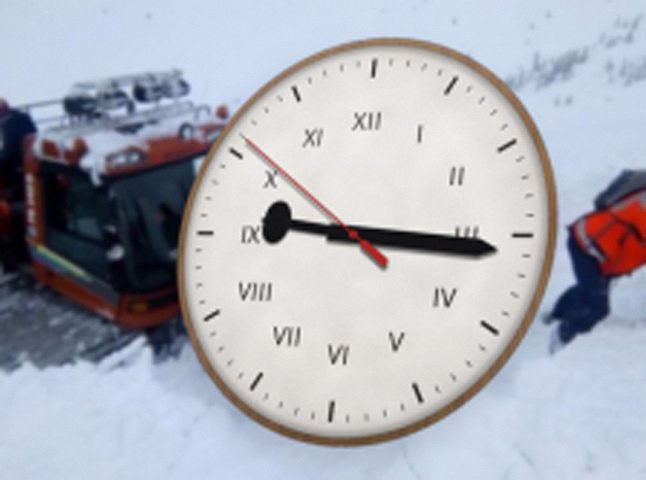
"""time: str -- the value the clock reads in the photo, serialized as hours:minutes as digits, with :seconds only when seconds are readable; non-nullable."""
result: 9:15:51
